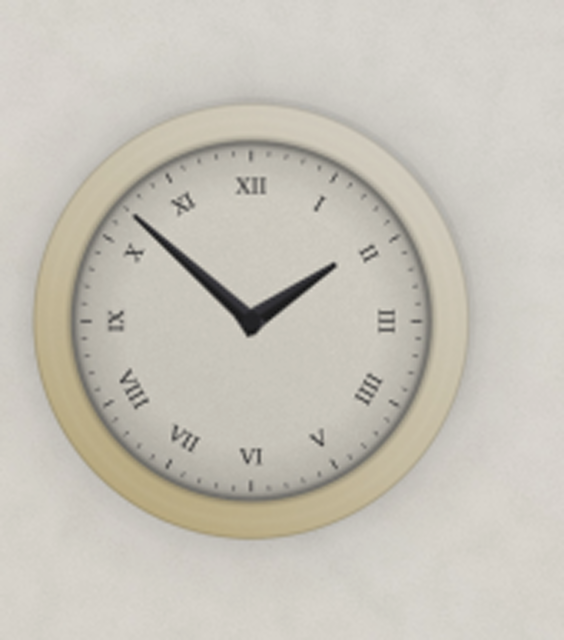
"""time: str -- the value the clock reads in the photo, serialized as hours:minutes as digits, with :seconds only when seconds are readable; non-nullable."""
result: 1:52
